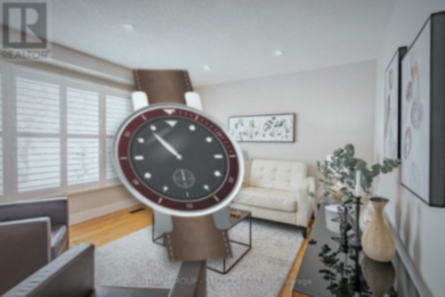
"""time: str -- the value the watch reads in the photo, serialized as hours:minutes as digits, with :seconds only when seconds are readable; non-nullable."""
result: 10:54
